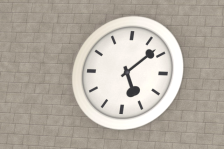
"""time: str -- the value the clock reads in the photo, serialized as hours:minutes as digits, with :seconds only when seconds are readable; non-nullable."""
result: 5:08
